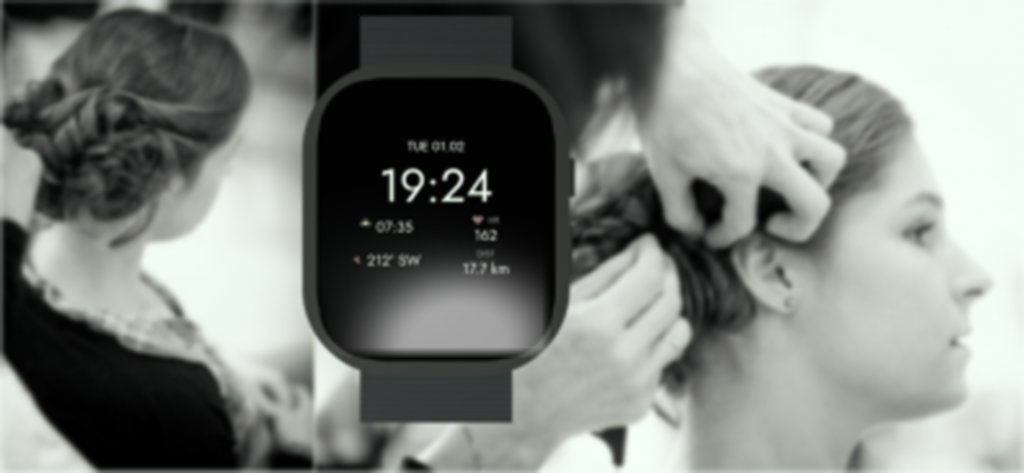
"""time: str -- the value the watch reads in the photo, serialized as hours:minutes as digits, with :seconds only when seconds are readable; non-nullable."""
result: 19:24
